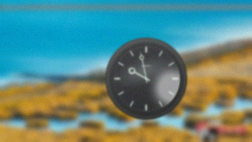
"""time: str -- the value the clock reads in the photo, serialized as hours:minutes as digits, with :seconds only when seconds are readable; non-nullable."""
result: 9:58
